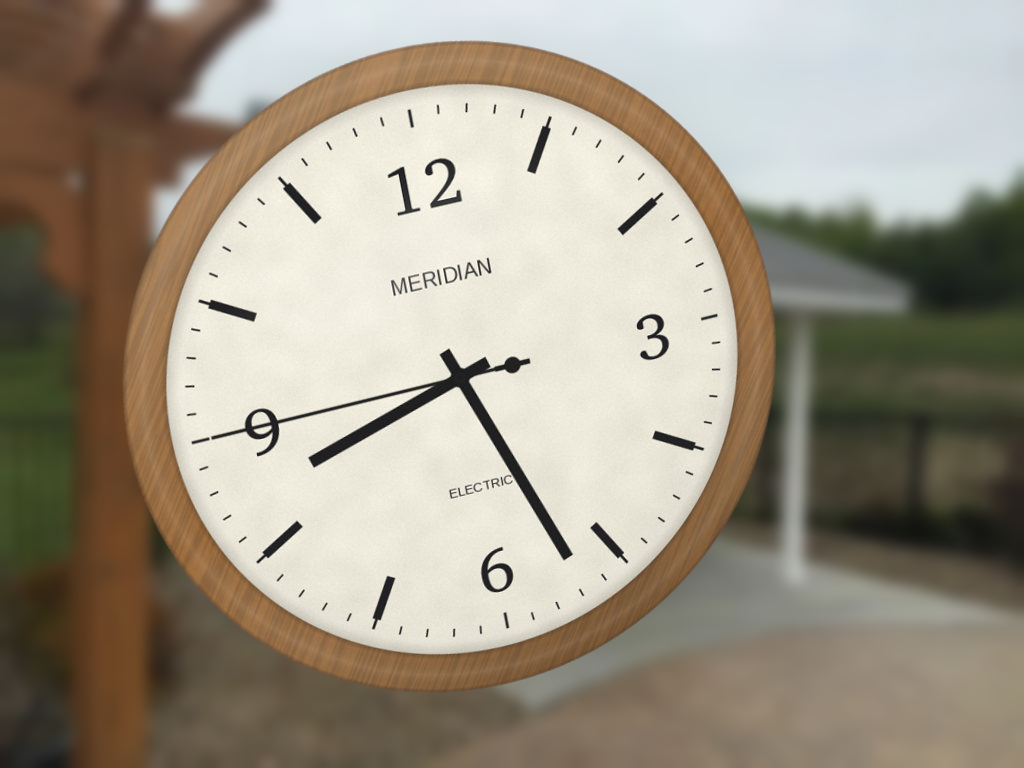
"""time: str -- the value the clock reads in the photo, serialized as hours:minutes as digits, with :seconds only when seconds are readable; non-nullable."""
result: 8:26:45
